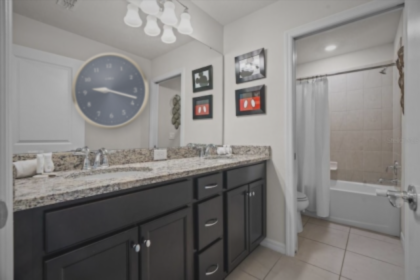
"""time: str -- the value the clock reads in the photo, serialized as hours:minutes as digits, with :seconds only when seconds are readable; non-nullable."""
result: 9:18
